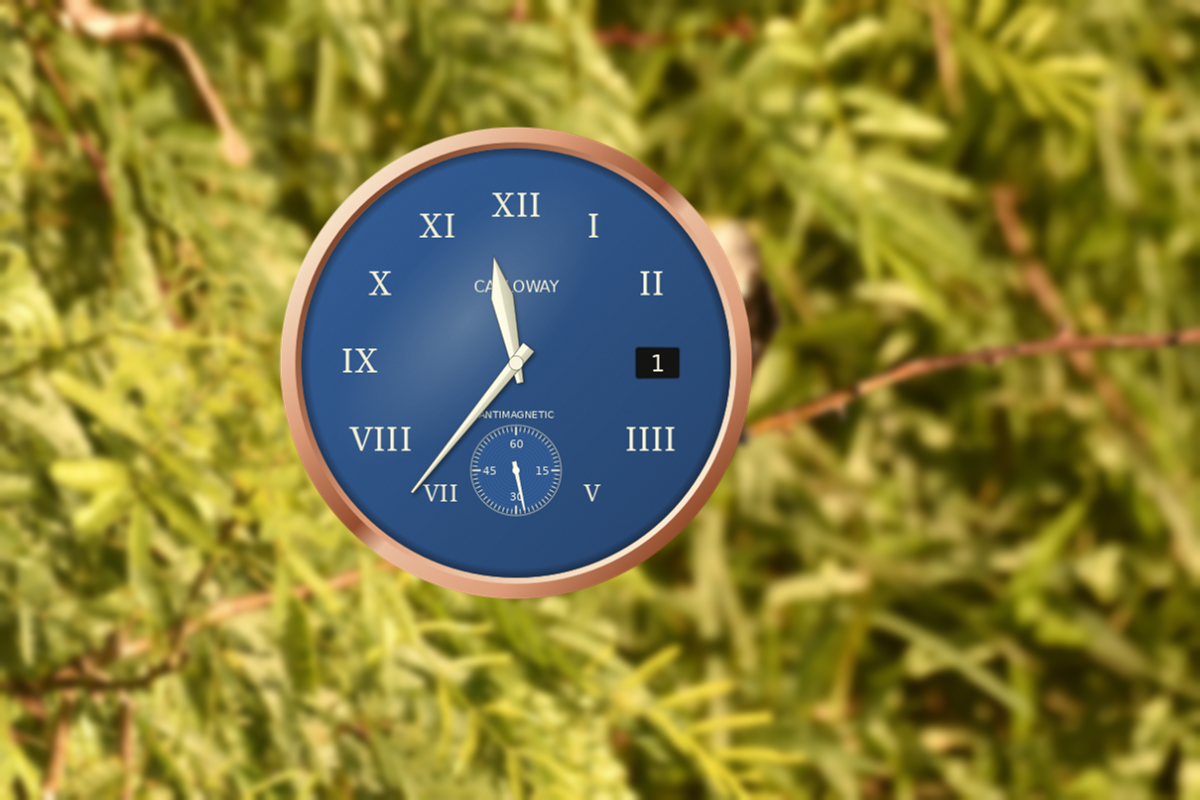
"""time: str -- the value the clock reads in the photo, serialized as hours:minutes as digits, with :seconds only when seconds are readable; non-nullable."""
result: 11:36:28
